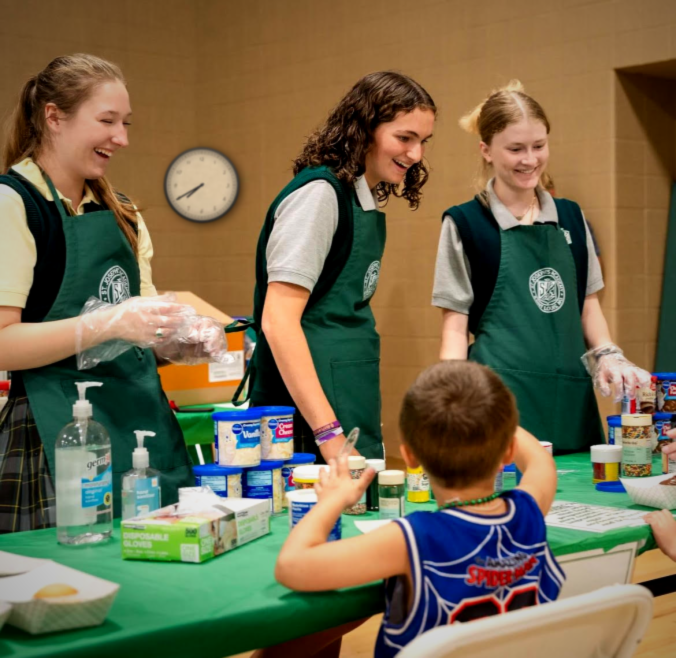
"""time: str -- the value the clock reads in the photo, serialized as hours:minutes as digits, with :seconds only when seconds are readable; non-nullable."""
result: 7:40
